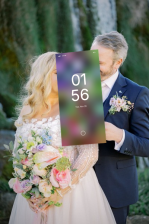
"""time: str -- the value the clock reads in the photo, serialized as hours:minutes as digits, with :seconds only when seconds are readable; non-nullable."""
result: 1:56
